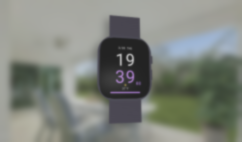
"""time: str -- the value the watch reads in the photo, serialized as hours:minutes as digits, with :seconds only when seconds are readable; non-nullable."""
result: 19:39
